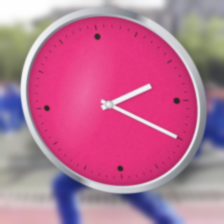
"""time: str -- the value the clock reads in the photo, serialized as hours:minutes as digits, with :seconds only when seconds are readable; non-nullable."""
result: 2:20
